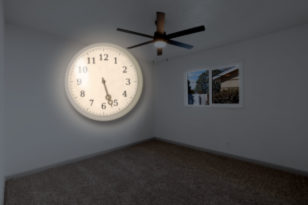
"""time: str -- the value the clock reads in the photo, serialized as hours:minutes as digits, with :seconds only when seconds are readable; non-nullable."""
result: 5:27
